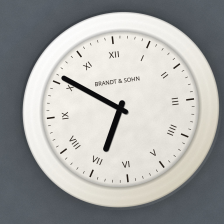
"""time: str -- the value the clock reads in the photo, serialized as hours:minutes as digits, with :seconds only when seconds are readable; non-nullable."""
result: 6:51
